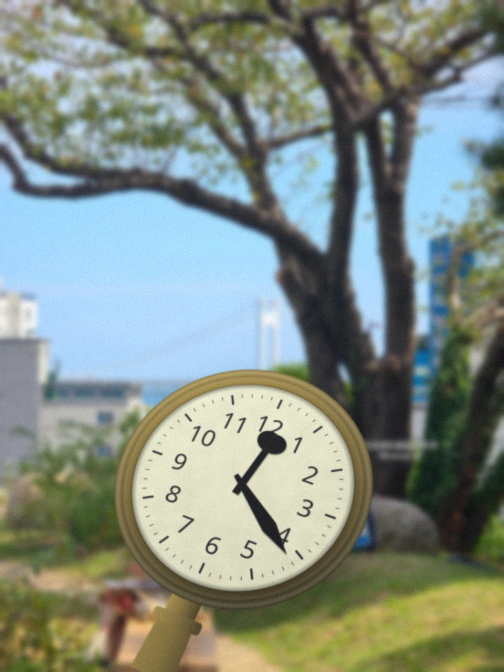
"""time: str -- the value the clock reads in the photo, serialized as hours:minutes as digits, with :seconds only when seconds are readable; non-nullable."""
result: 12:21
